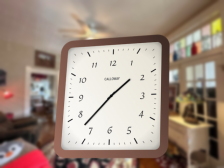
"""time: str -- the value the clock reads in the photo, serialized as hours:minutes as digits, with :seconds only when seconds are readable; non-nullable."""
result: 1:37
